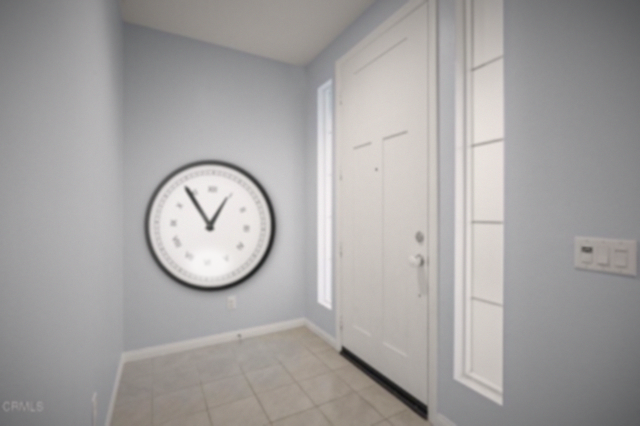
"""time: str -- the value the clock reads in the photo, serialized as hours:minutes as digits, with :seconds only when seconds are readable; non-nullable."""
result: 12:54
